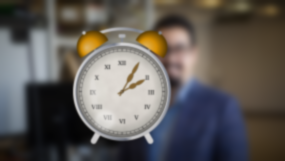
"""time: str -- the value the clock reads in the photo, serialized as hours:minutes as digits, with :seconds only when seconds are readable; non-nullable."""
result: 2:05
